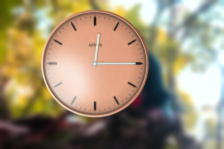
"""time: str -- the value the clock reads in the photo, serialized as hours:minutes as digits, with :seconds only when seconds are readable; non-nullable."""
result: 12:15
